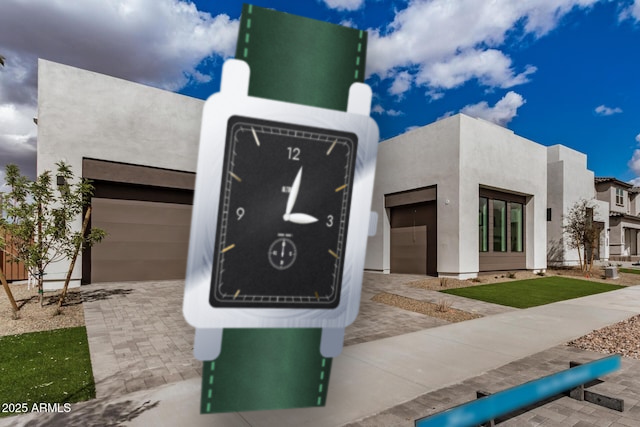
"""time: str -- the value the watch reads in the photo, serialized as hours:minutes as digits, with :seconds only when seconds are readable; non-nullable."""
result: 3:02
